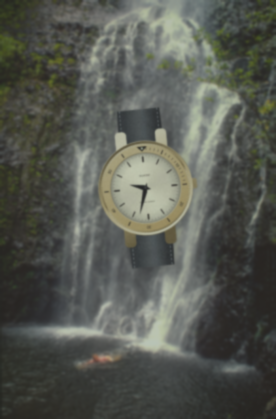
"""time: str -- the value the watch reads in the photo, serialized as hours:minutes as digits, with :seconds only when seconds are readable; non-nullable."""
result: 9:33
